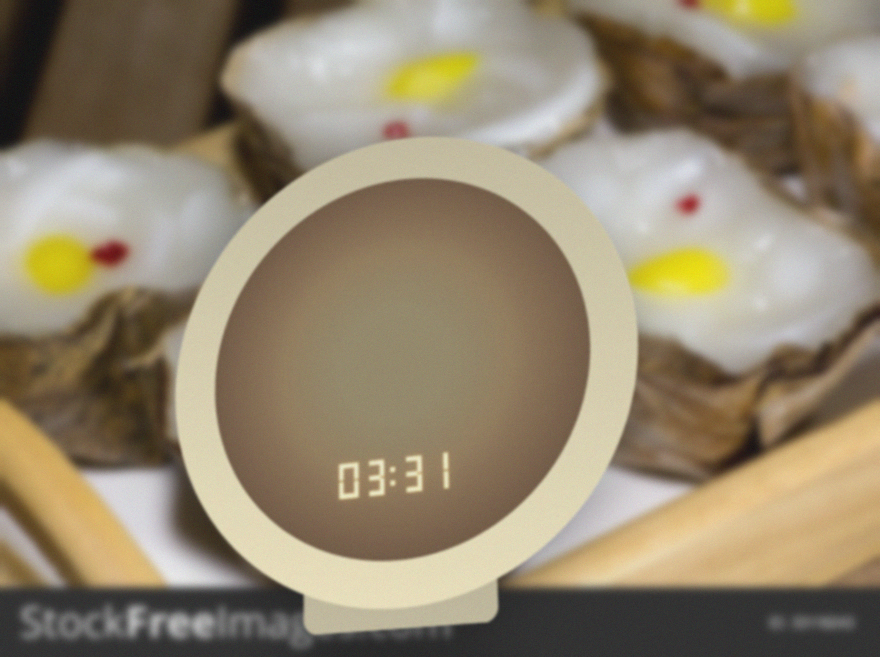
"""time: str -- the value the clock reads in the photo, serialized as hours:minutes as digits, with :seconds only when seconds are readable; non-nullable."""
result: 3:31
